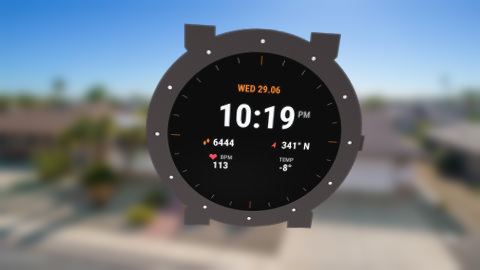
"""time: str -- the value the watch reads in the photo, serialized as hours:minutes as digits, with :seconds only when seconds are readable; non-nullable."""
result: 10:19
